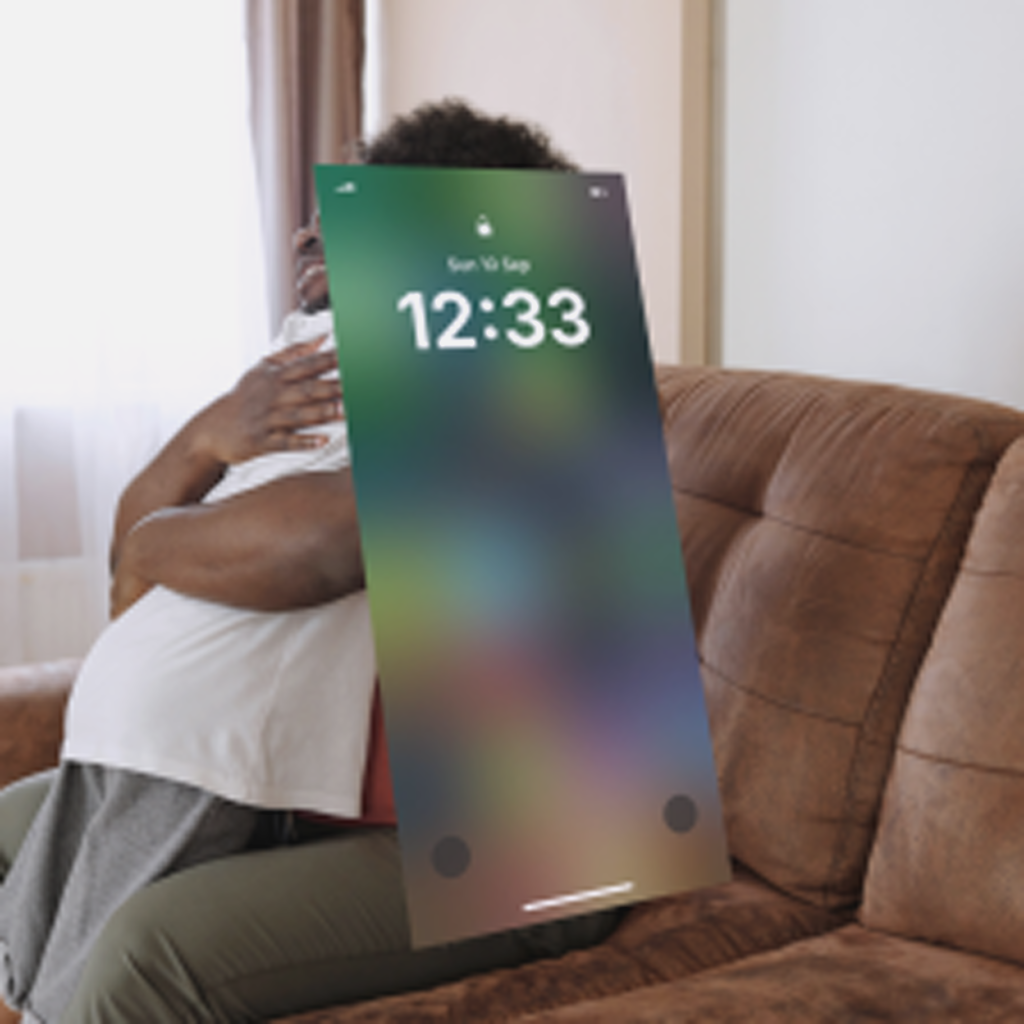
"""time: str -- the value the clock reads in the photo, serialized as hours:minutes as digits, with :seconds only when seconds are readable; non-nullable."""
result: 12:33
